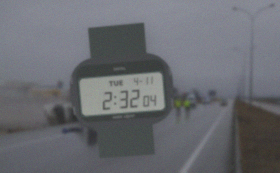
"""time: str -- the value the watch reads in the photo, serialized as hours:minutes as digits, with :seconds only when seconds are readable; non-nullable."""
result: 2:32:04
